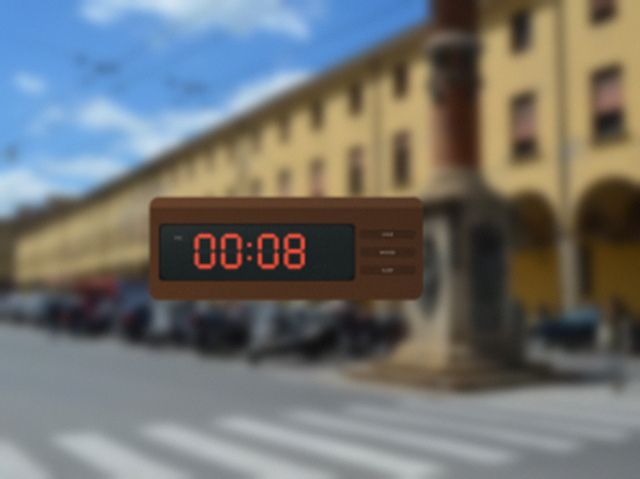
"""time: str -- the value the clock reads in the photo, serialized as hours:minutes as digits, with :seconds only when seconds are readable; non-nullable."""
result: 0:08
